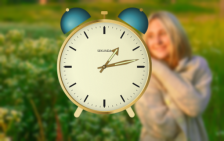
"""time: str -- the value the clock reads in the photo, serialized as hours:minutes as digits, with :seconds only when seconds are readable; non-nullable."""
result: 1:13
